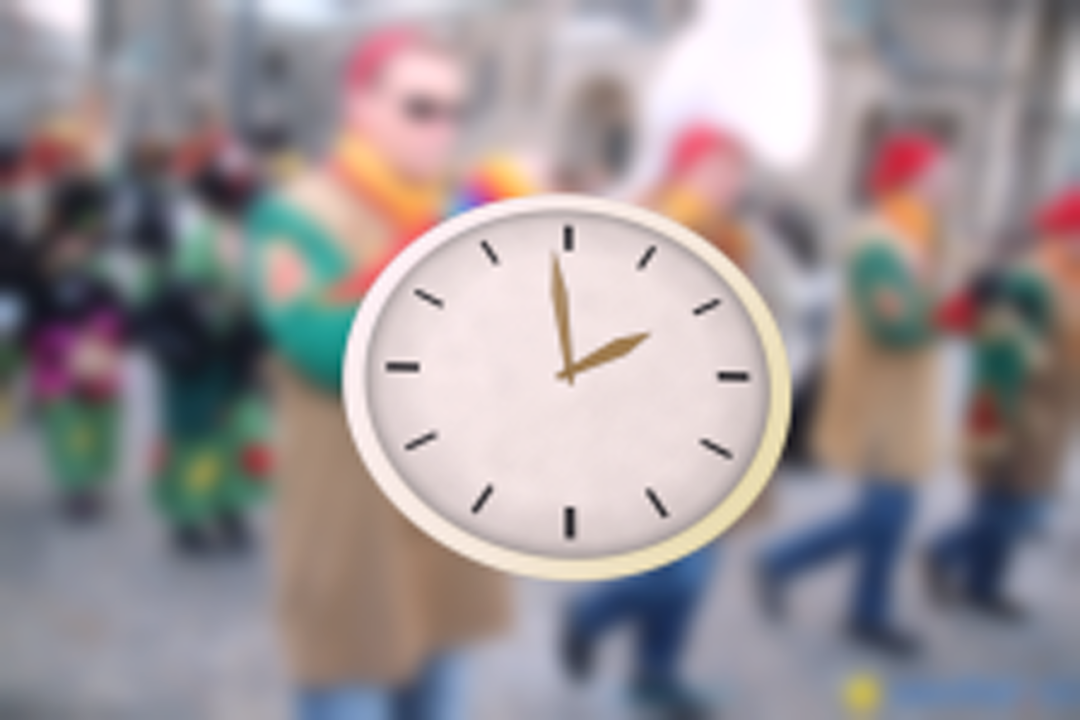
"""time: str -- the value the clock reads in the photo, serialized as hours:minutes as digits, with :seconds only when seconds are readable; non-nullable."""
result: 1:59
